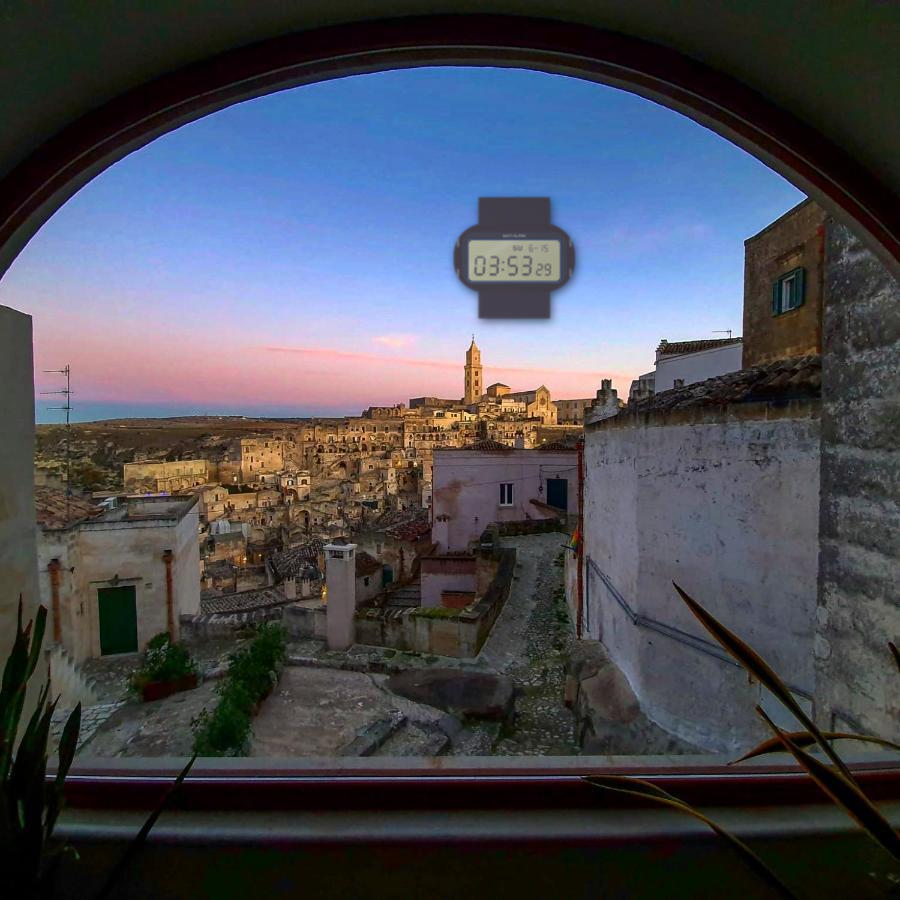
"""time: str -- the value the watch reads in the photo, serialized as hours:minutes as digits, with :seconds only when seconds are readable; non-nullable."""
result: 3:53:29
